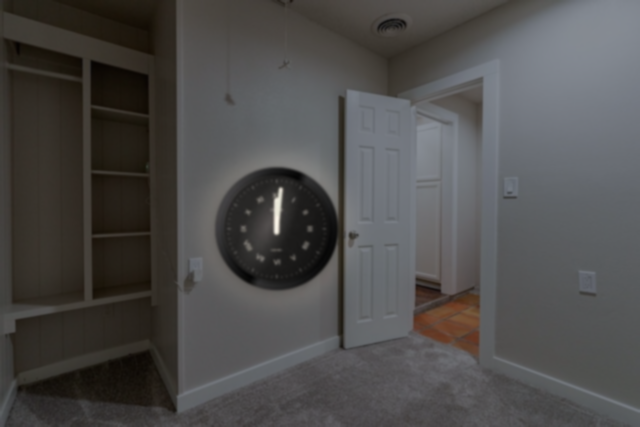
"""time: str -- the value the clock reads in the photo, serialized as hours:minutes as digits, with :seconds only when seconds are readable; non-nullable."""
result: 12:01
